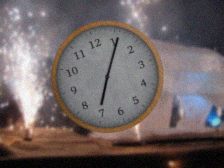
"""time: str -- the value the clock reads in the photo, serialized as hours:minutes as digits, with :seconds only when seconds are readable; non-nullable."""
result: 7:06
